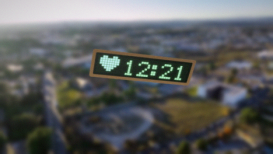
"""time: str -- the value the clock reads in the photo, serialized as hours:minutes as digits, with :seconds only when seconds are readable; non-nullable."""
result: 12:21
